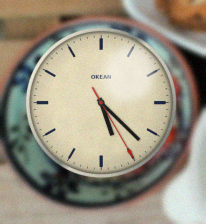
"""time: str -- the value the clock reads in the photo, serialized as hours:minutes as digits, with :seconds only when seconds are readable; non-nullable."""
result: 5:22:25
